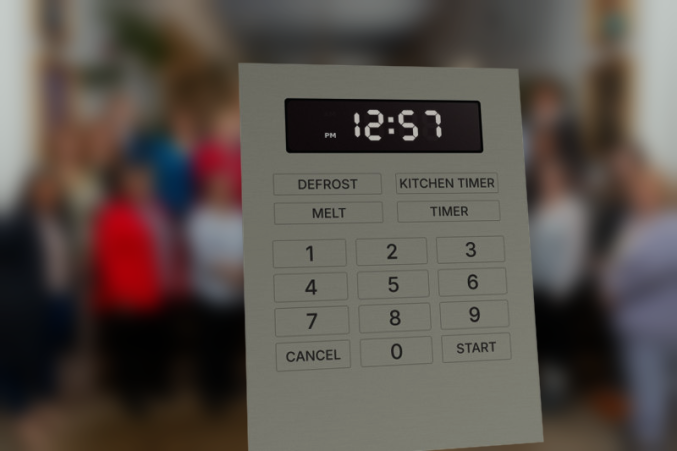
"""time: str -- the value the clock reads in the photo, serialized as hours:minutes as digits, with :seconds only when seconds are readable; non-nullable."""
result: 12:57
